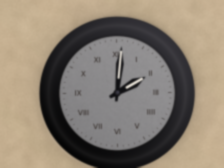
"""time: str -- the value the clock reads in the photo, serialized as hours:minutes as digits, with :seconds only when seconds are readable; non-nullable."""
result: 2:01
